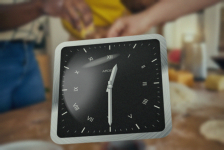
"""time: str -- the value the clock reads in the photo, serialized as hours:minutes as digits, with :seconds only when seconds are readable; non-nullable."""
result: 12:30
